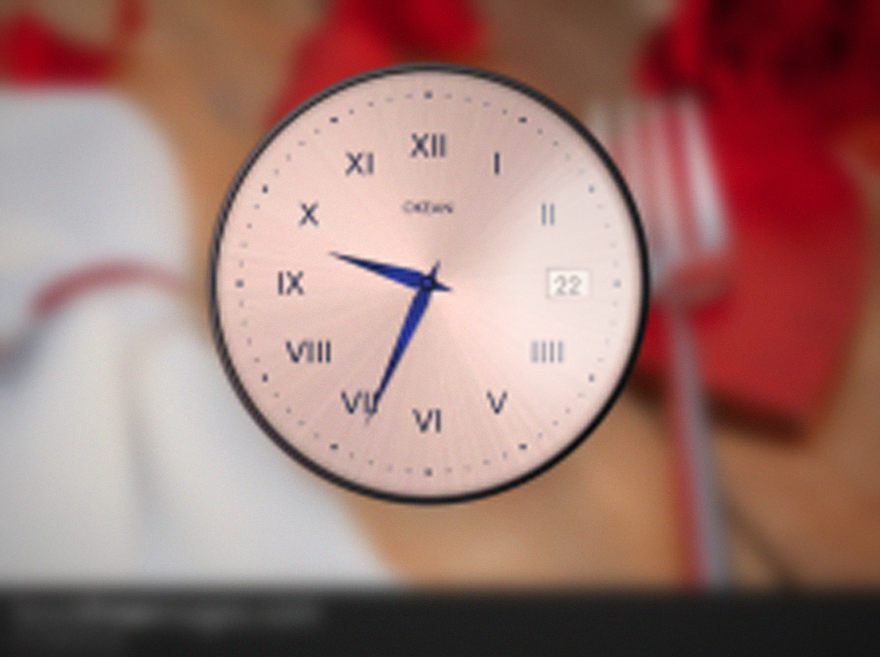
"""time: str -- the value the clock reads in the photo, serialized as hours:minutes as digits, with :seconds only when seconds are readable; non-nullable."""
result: 9:34
